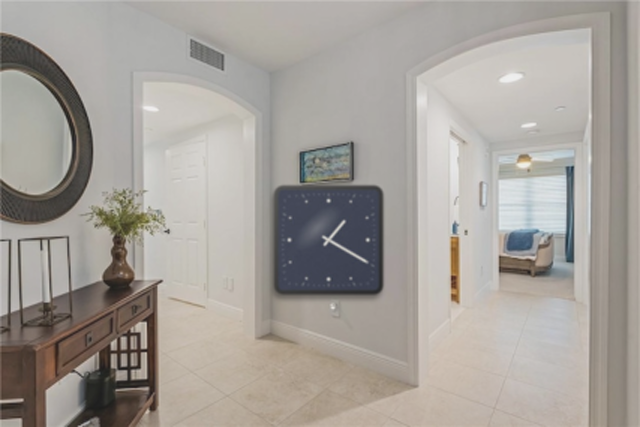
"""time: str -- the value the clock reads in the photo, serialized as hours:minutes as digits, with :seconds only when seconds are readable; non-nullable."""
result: 1:20
